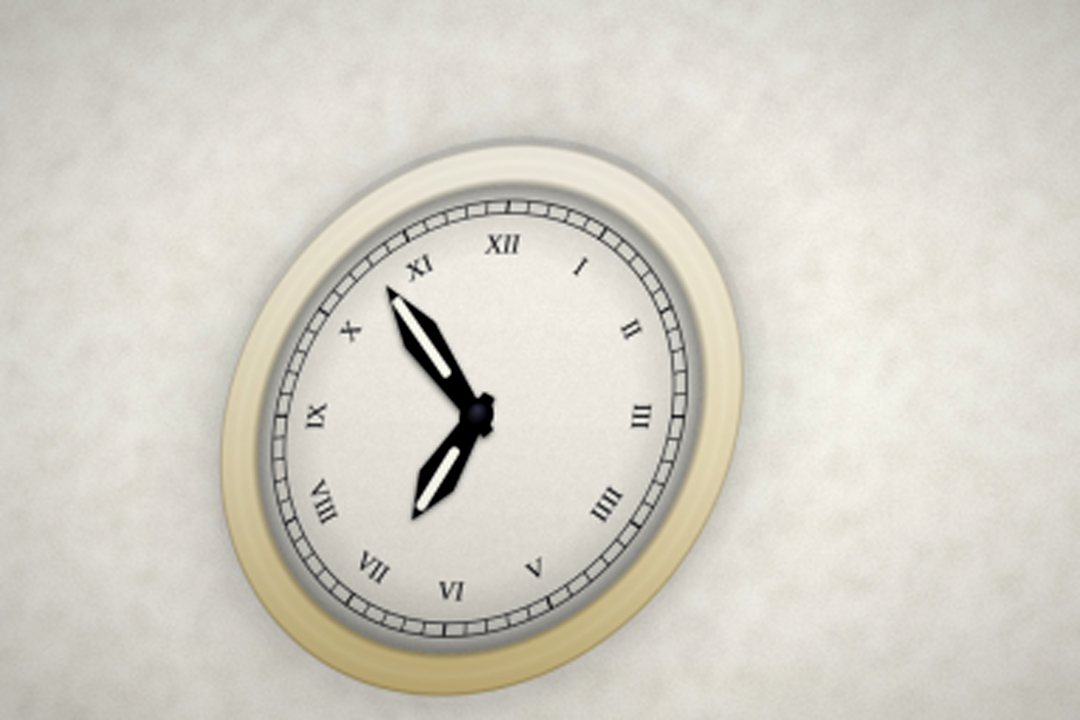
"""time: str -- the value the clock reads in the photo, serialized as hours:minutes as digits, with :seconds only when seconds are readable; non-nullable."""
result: 6:53
